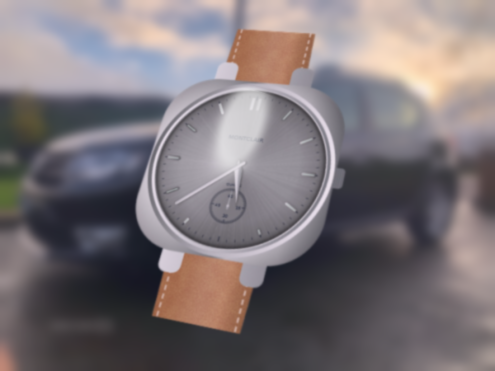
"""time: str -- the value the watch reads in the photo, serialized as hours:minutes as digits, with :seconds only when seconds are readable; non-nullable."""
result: 5:38
